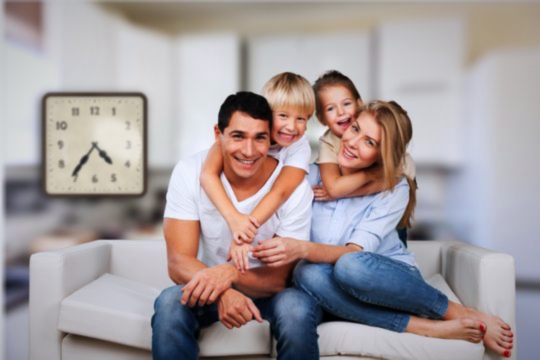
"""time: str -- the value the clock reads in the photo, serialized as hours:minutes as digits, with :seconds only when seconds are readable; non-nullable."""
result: 4:36
